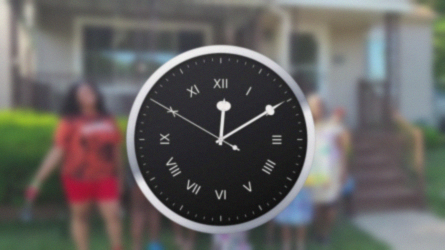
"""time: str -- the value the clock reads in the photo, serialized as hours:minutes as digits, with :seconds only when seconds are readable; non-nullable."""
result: 12:09:50
